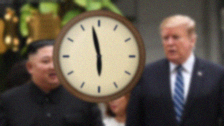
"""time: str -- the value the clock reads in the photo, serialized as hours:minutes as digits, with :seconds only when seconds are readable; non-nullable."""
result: 5:58
